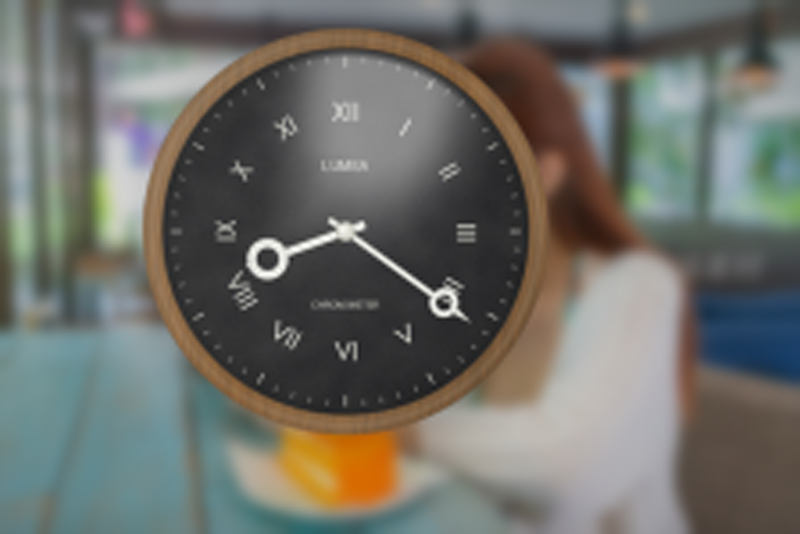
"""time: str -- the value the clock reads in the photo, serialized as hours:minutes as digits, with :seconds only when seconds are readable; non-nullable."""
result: 8:21
